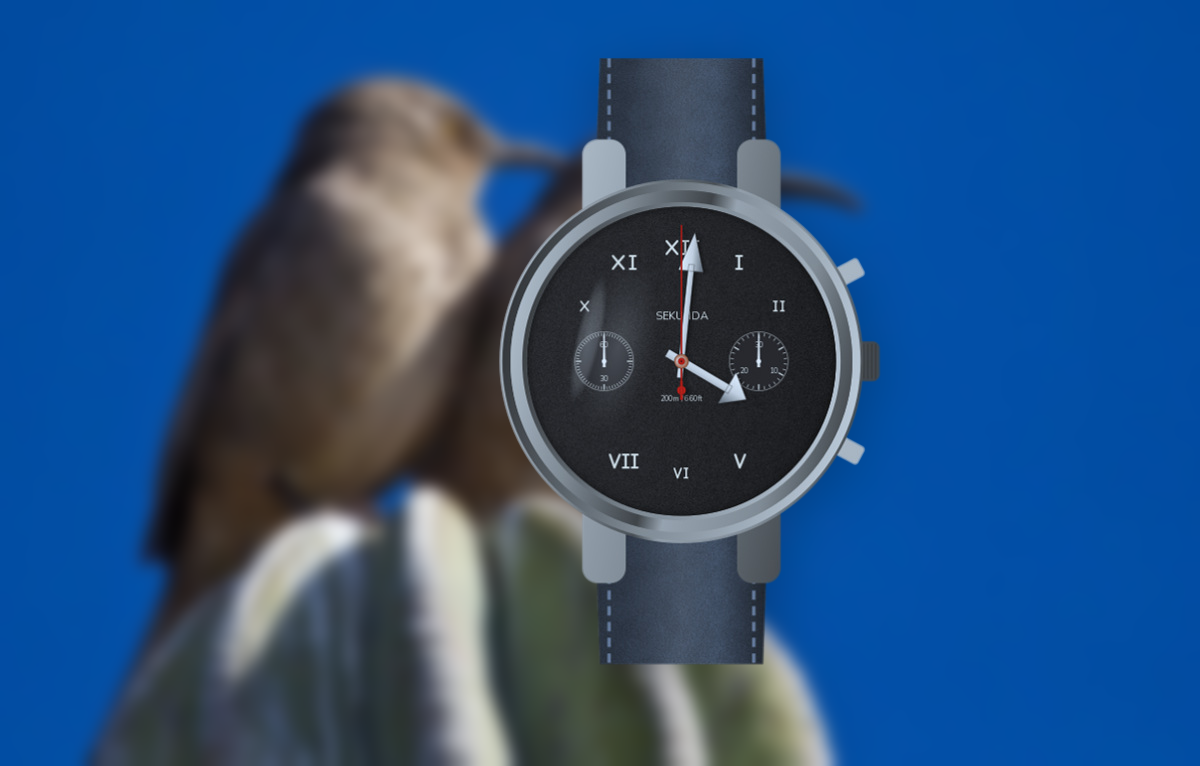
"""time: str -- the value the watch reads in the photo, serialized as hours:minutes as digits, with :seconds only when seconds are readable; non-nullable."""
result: 4:01
